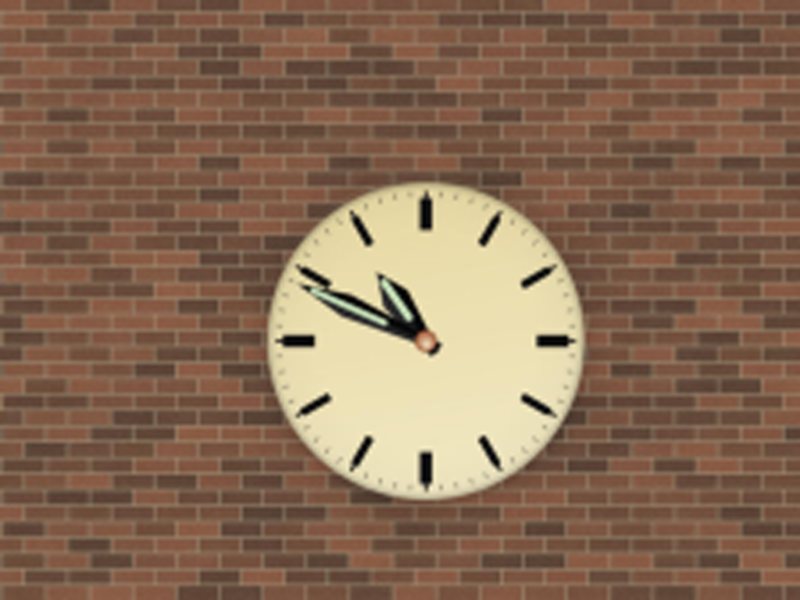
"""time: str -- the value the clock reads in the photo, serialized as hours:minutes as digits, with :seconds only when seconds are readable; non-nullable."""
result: 10:49
